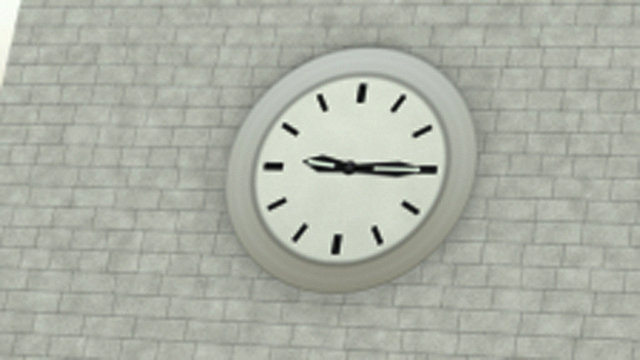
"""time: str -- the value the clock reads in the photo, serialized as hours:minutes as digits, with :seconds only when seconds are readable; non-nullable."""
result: 9:15
